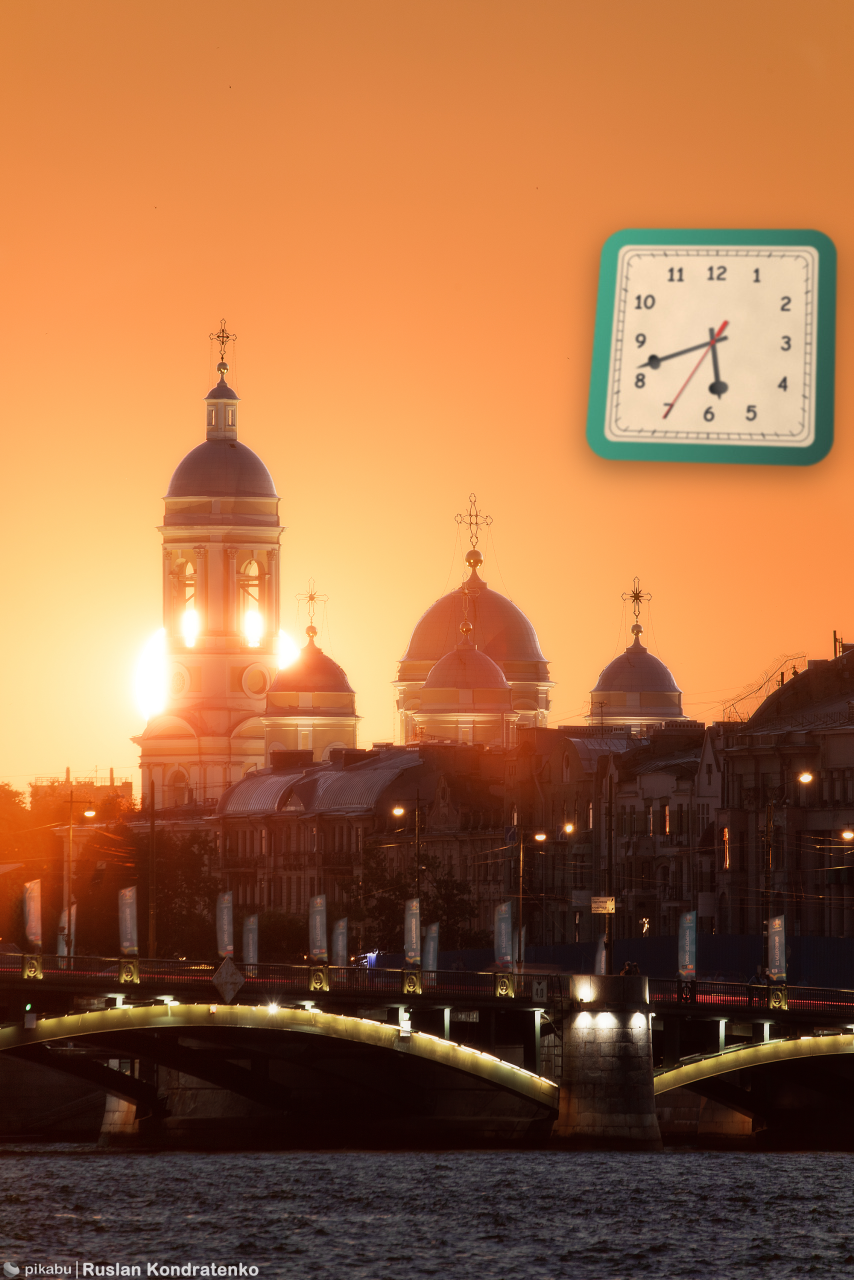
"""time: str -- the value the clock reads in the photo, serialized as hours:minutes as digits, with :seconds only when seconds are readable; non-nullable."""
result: 5:41:35
